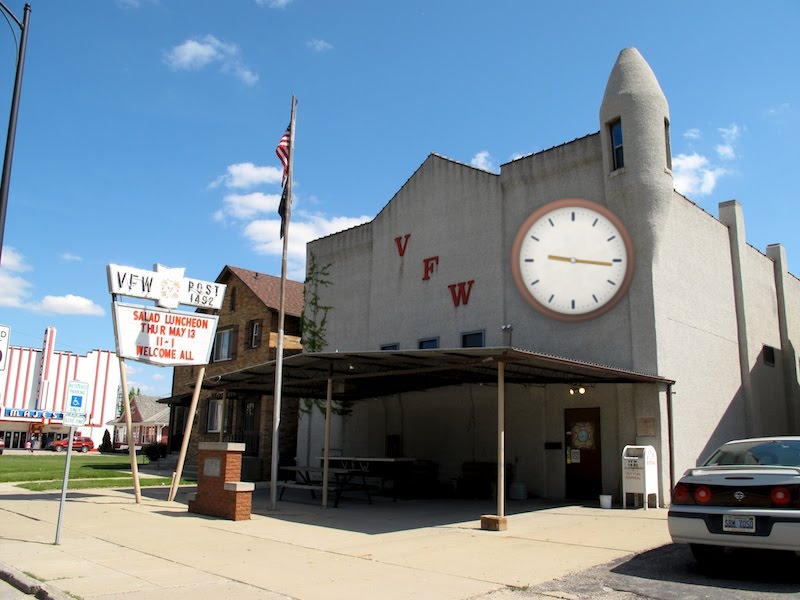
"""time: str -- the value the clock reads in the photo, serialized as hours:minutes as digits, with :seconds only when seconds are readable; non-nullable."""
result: 9:16
